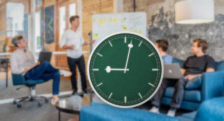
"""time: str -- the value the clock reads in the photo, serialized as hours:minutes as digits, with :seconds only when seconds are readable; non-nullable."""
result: 9:02
